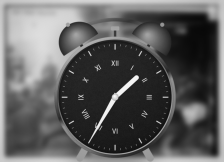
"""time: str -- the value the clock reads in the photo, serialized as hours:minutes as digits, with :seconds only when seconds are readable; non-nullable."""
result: 1:35
